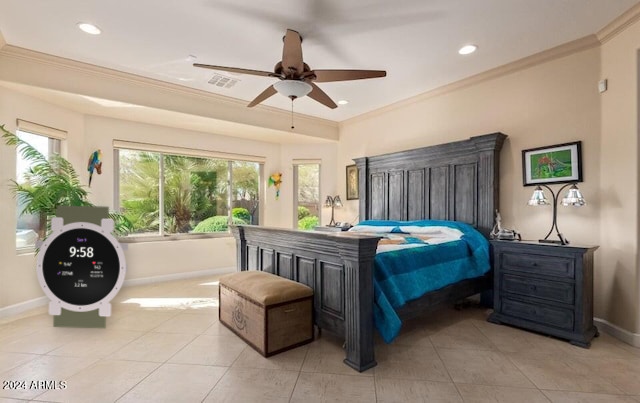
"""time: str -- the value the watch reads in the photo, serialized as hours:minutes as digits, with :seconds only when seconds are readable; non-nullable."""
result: 9:58
